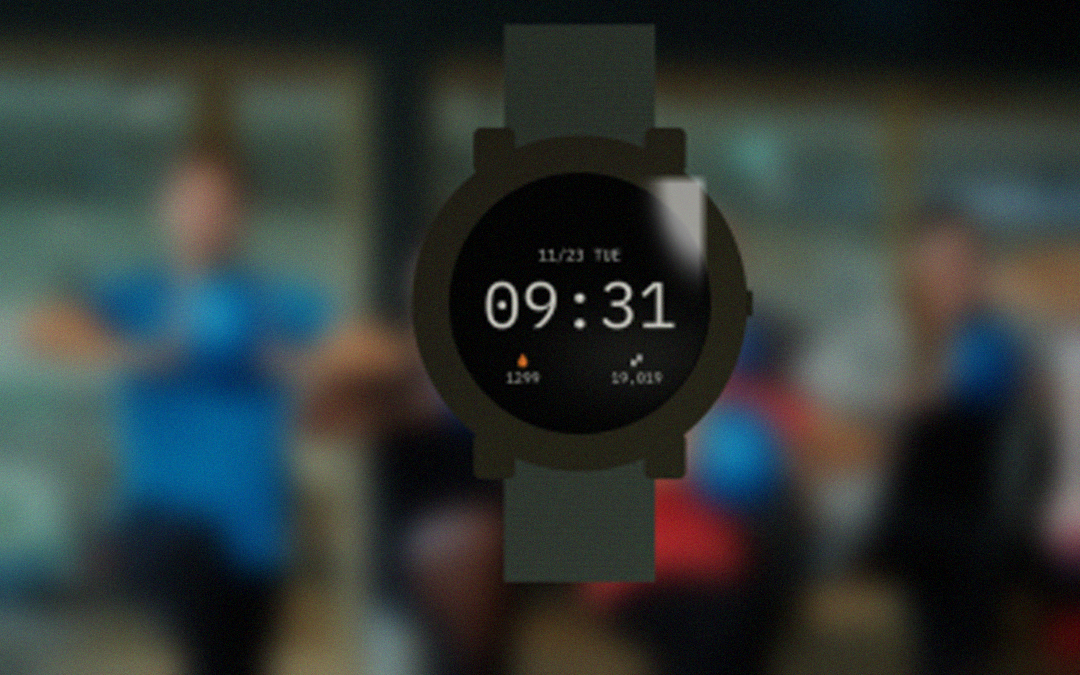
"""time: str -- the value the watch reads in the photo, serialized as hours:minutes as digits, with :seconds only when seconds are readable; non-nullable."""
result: 9:31
